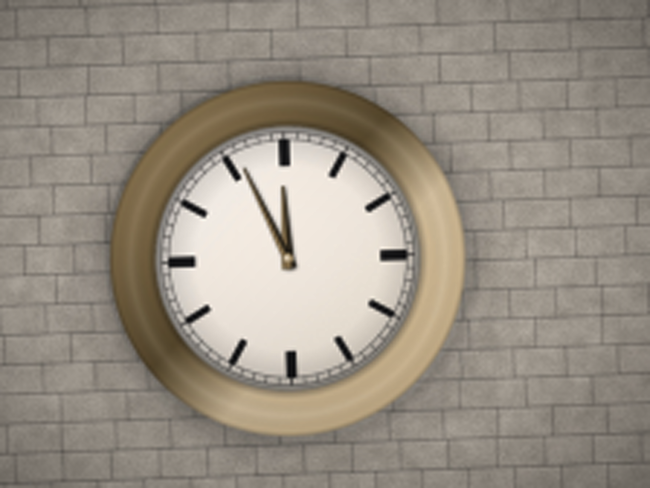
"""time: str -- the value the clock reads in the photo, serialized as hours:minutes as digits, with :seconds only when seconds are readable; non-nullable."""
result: 11:56
